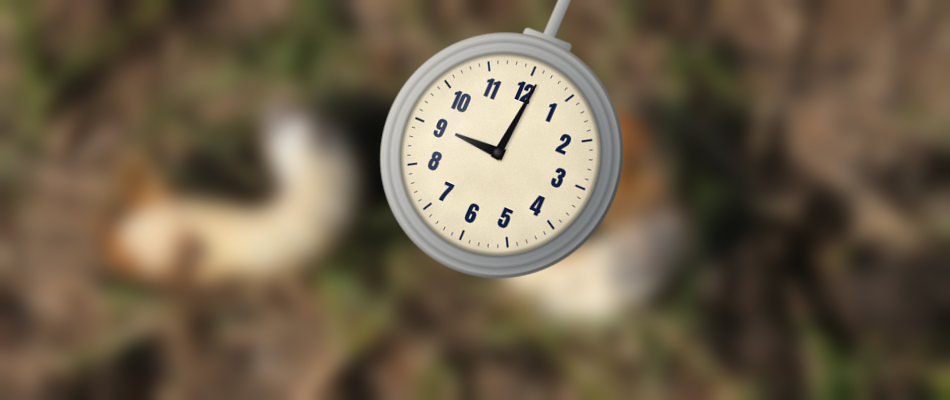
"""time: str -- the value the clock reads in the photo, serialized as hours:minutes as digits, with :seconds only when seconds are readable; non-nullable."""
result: 9:01
